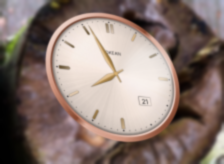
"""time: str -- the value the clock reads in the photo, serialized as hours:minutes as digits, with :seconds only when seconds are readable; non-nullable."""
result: 7:56
